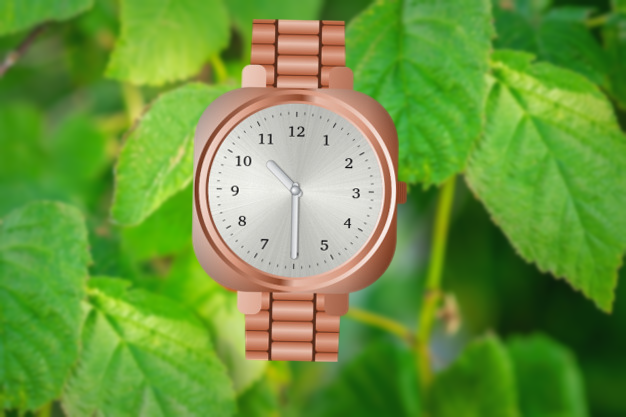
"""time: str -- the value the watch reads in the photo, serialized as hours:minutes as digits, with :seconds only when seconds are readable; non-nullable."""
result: 10:30
